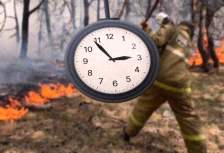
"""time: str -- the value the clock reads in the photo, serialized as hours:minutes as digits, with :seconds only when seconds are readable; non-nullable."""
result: 2:54
